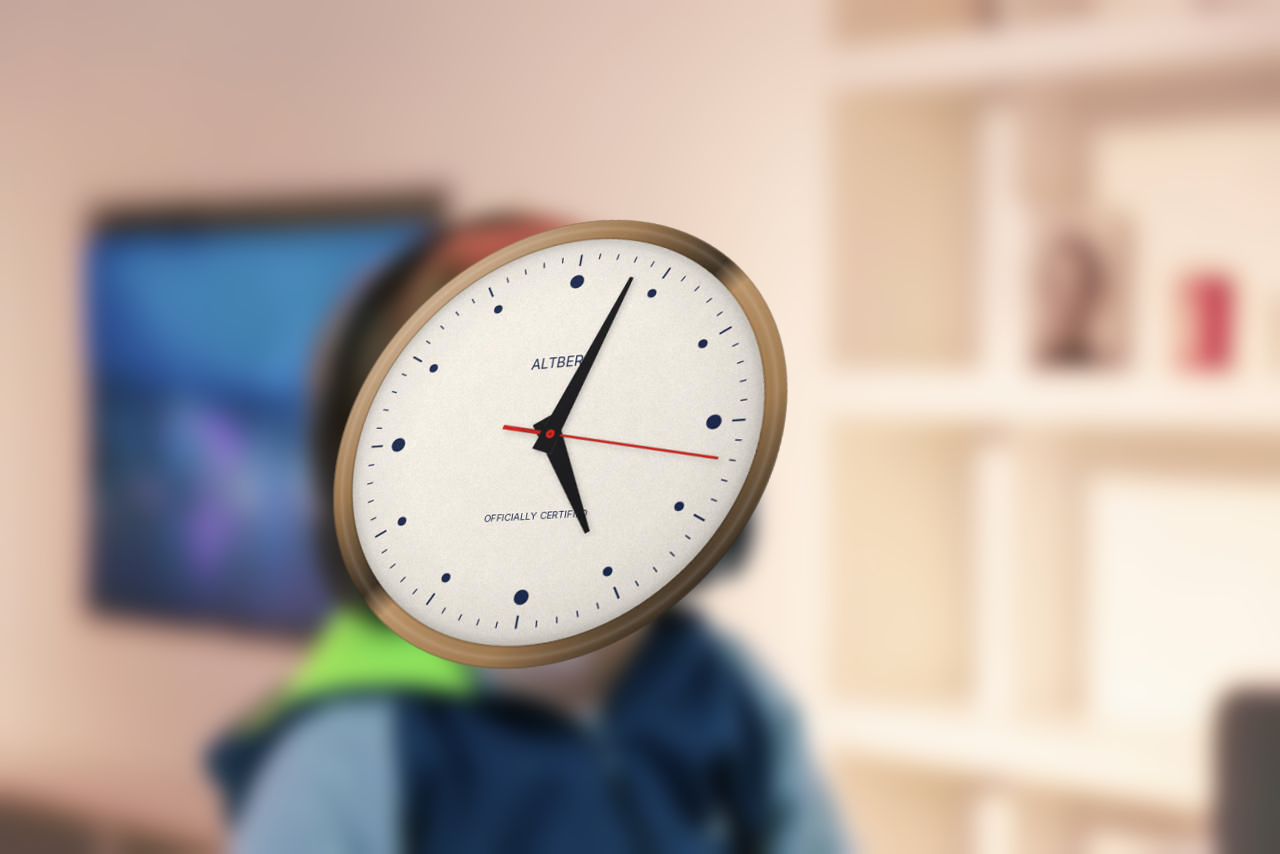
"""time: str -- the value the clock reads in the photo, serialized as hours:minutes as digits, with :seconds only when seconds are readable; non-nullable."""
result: 5:03:17
